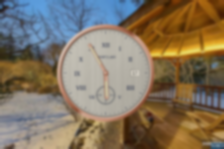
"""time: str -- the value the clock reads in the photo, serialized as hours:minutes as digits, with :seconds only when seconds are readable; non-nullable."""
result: 5:55
